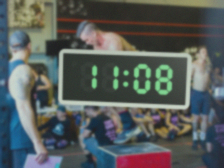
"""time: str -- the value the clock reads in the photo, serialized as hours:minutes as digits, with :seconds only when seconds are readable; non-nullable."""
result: 11:08
